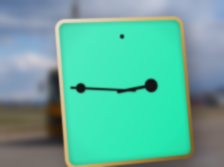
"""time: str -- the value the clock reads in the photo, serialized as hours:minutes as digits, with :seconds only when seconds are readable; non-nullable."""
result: 2:46
